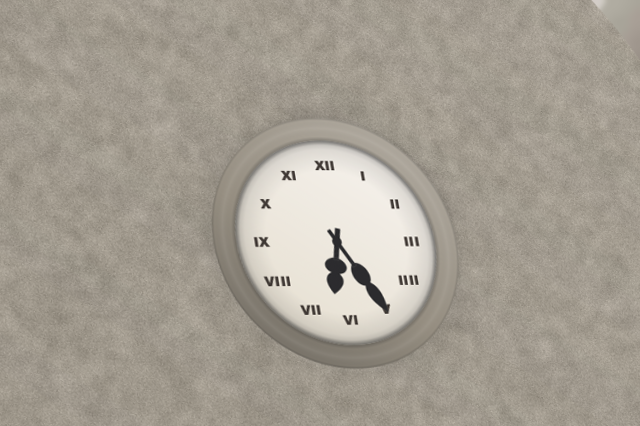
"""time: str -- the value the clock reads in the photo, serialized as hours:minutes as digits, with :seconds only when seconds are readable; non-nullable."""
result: 6:25
